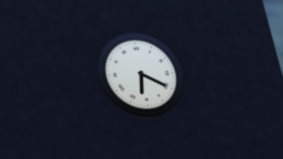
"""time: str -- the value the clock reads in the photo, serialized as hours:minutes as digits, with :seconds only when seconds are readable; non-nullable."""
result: 6:20
